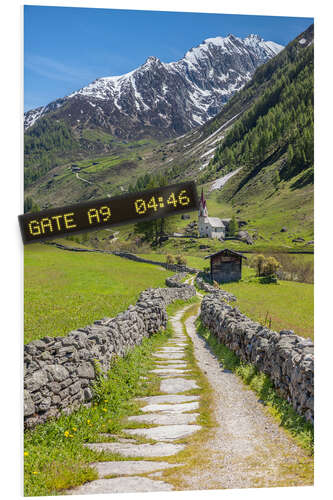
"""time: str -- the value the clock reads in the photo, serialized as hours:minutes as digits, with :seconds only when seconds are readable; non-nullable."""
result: 4:46
